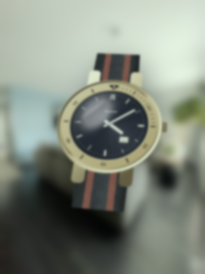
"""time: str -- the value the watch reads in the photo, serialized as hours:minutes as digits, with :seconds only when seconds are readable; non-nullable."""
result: 4:09
